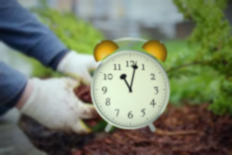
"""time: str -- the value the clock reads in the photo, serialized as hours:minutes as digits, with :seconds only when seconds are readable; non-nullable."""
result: 11:02
